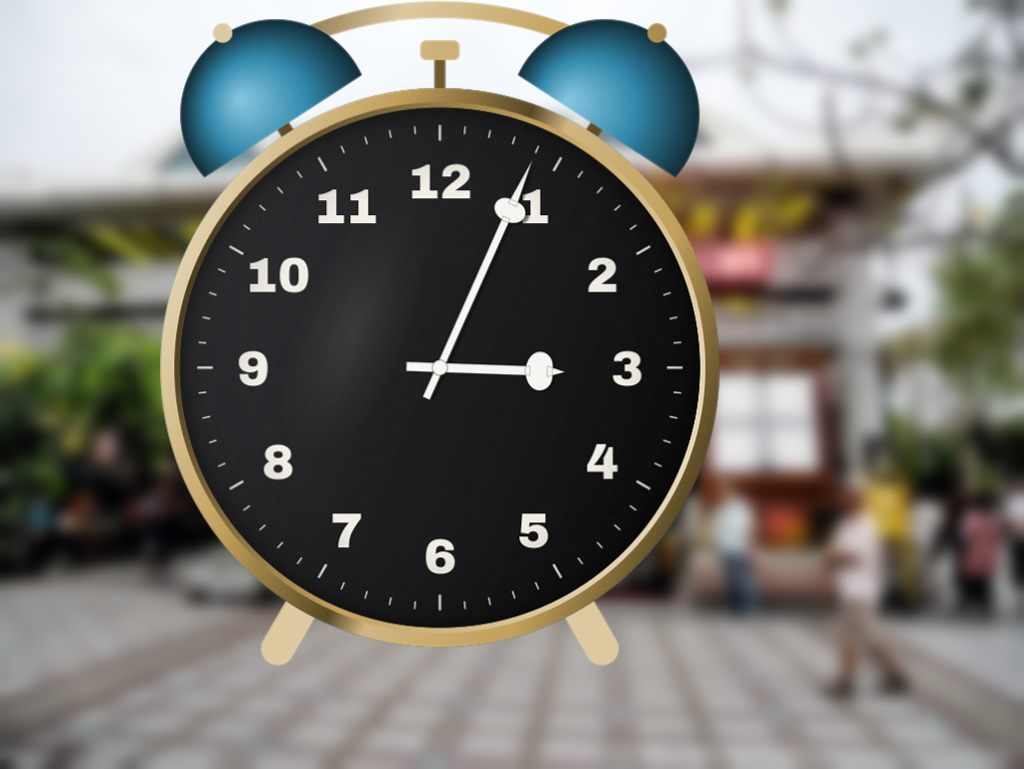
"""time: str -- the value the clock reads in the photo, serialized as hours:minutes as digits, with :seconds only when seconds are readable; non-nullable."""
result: 3:04
